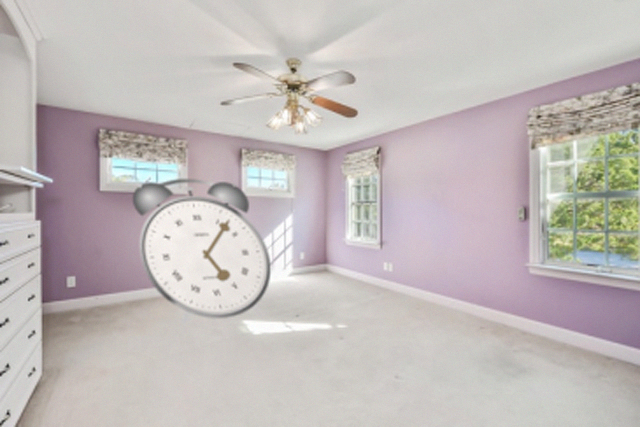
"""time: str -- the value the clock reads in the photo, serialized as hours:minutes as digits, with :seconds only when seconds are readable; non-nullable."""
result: 5:07
